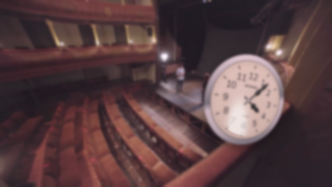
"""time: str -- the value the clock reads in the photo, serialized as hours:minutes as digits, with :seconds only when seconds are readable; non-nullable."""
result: 4:07
